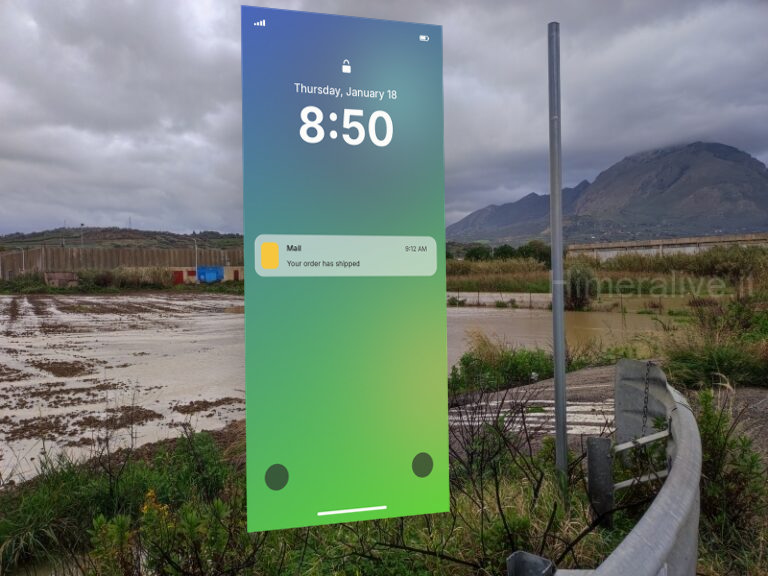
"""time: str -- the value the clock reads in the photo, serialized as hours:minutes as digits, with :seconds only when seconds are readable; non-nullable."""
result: 8:50
